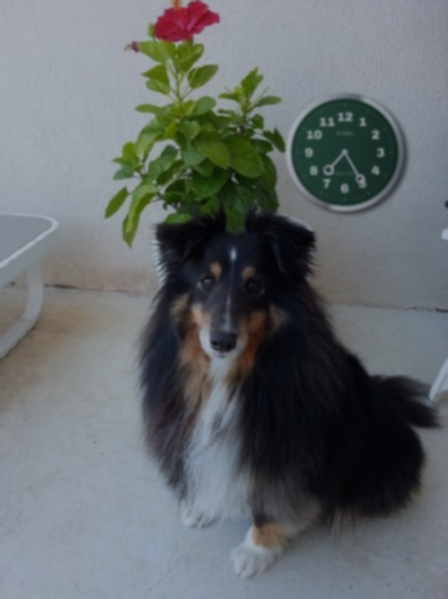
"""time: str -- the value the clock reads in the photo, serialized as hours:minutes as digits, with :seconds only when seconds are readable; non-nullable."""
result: 7:25
